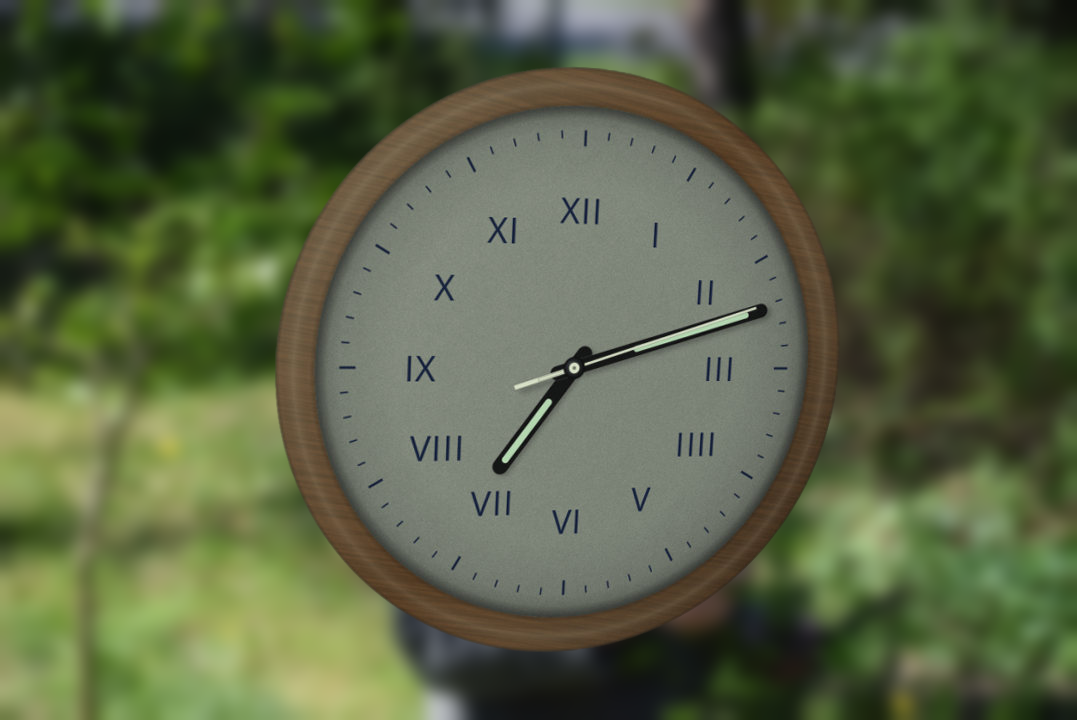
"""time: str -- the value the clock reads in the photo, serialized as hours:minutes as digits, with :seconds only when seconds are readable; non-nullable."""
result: 7:12:12
